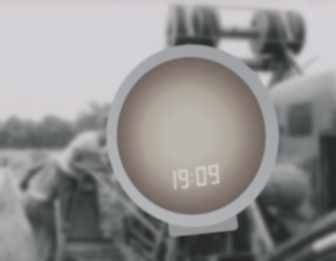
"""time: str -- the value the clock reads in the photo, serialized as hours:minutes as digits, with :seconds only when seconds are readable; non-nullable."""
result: 19:09
